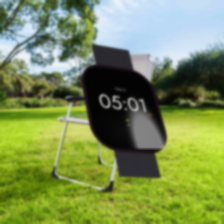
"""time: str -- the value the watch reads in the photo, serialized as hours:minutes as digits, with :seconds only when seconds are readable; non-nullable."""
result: 5:01
